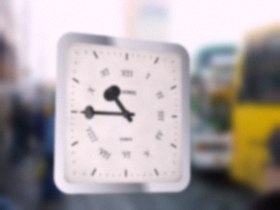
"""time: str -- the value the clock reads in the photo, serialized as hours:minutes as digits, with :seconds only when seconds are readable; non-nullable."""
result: 10:45
